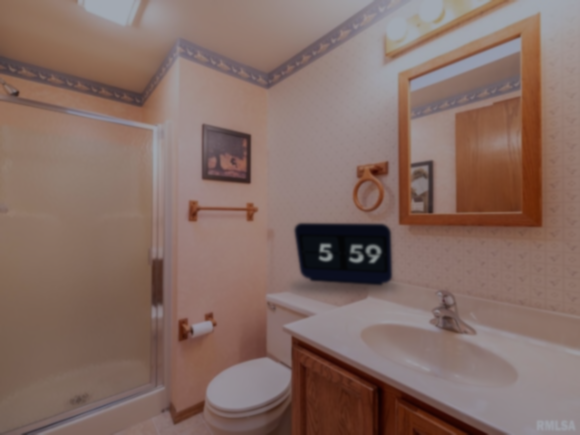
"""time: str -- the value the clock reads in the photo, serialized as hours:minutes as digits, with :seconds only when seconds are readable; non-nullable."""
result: 5:59
